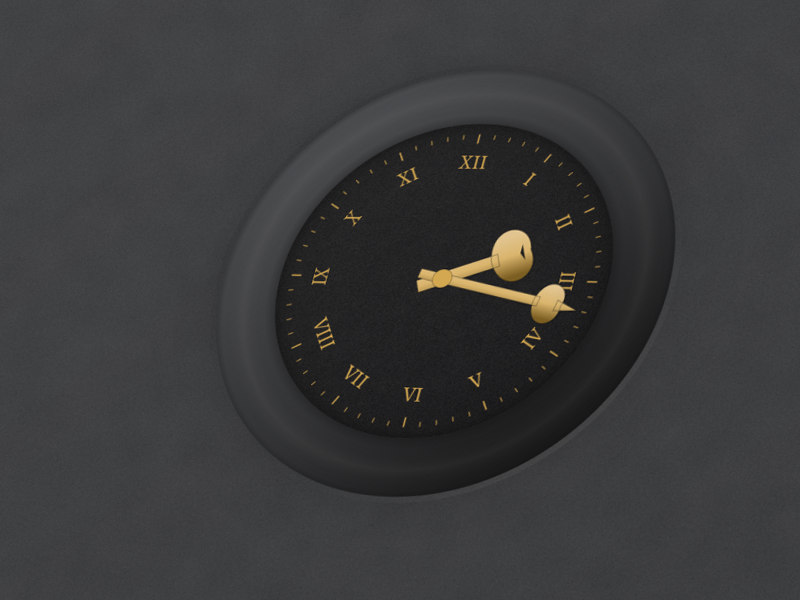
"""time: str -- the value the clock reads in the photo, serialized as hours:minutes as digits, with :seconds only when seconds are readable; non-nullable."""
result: 2:17
